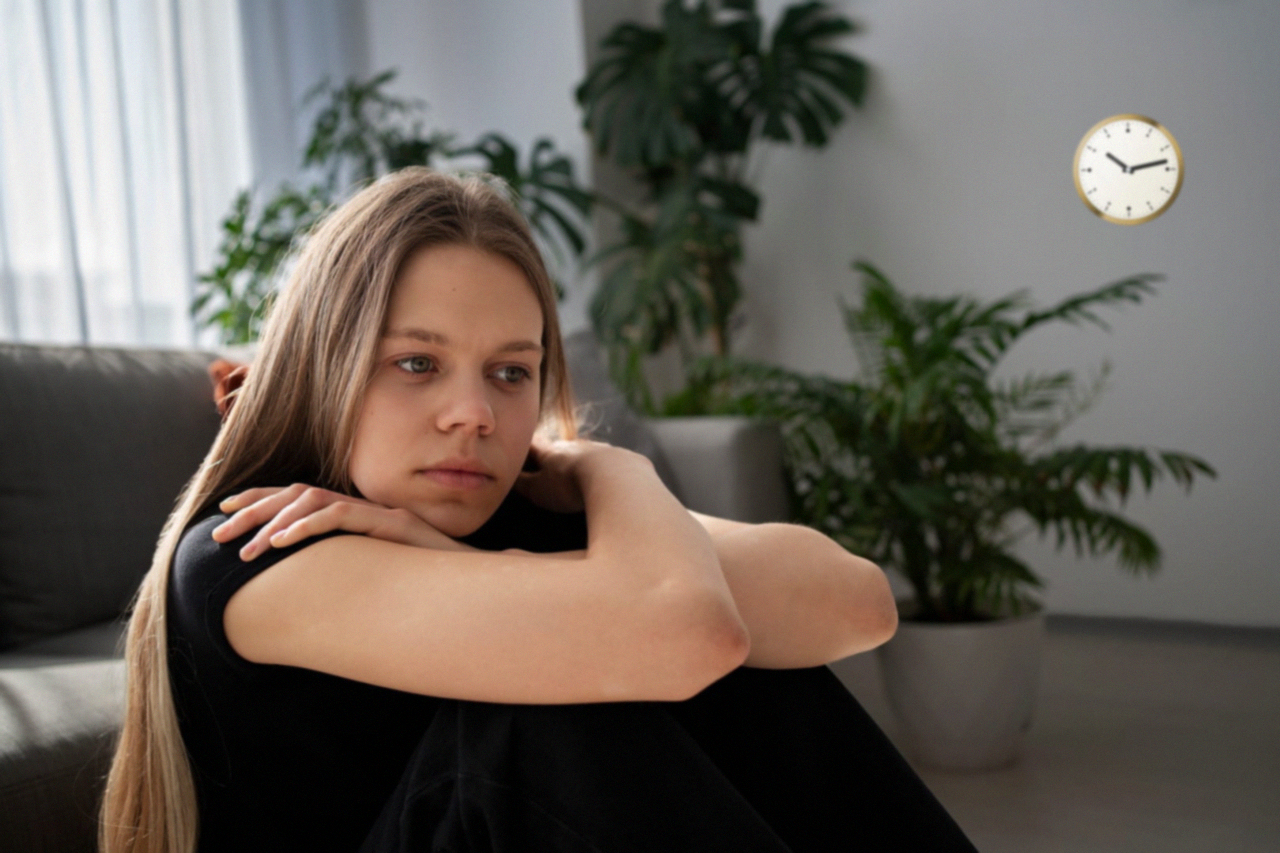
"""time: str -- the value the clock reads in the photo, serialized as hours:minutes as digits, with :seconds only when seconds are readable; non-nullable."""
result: 10:13
